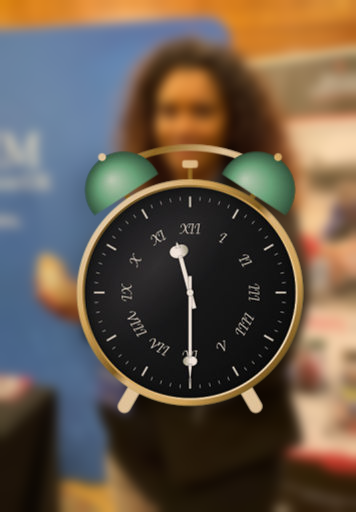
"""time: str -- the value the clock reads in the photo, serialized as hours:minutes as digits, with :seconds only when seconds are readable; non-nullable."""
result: 11:30
